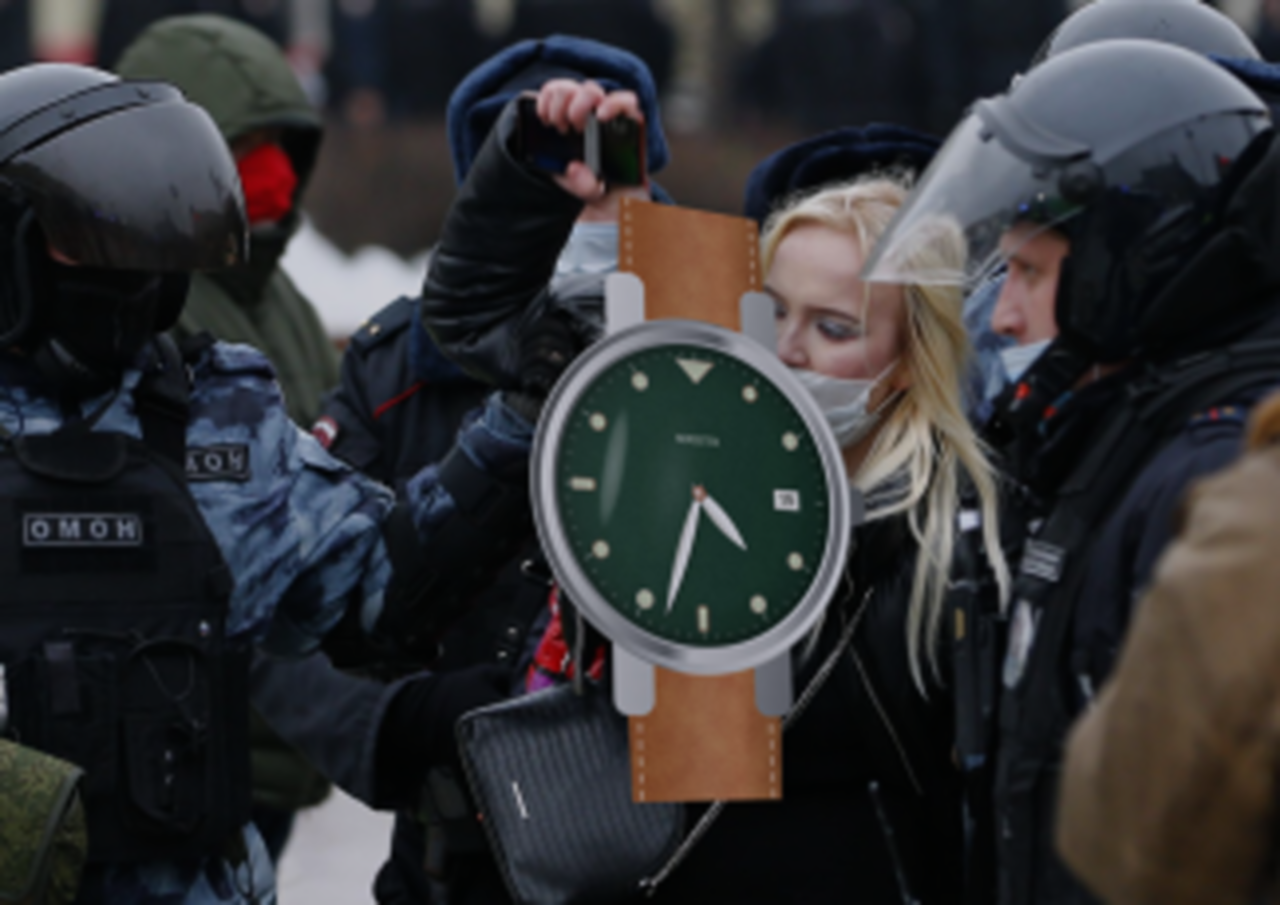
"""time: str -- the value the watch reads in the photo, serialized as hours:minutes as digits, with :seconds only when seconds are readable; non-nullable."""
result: 4:33
